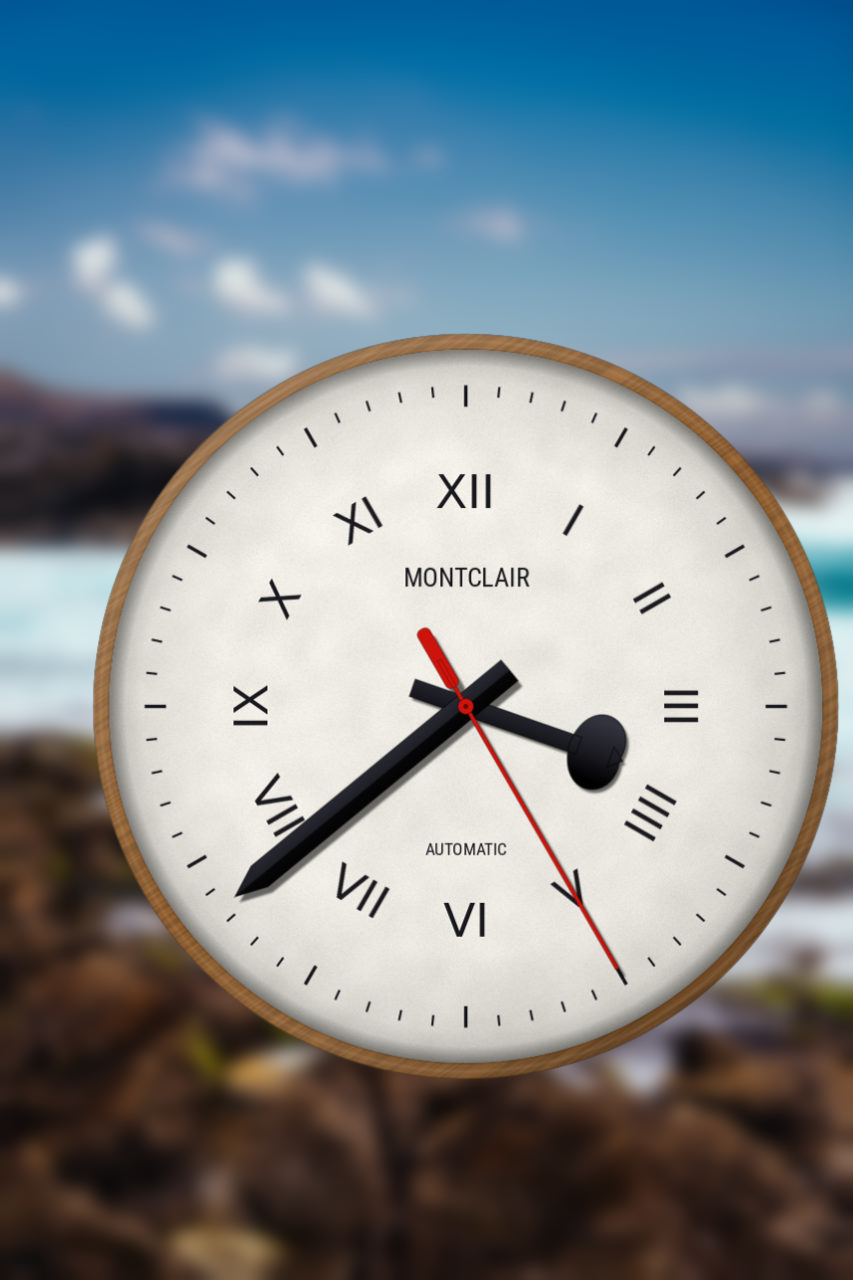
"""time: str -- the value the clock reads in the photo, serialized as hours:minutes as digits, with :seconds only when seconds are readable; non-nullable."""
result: 3:38:25
